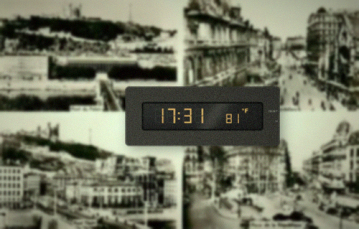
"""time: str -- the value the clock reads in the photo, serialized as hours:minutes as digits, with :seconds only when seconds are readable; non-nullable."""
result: 17:31
